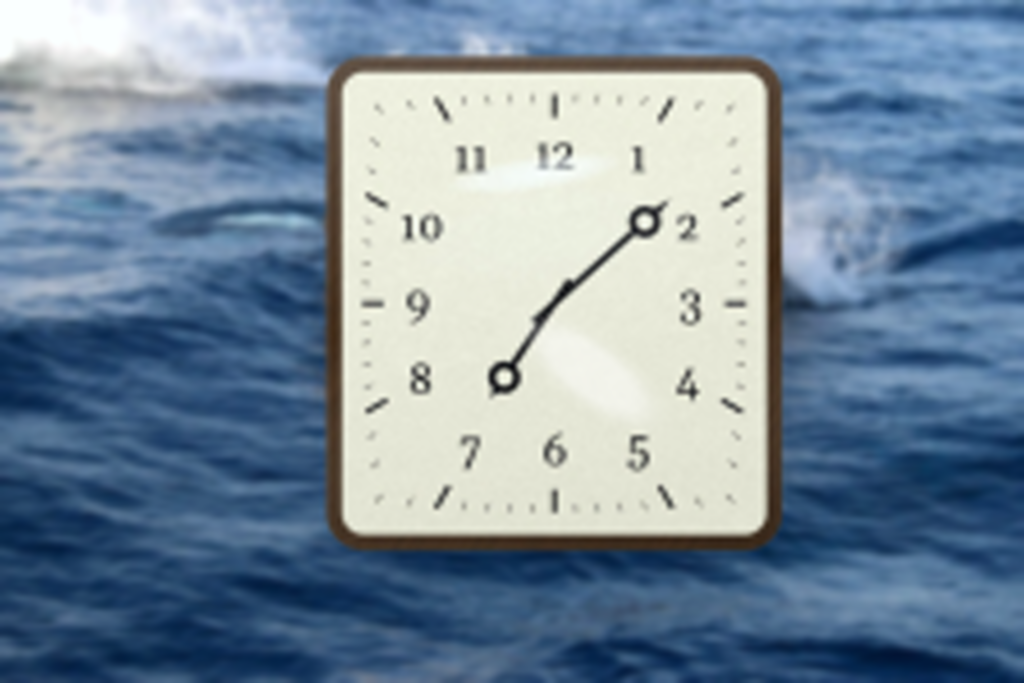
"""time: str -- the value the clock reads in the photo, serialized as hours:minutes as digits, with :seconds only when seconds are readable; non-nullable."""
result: 7:08
